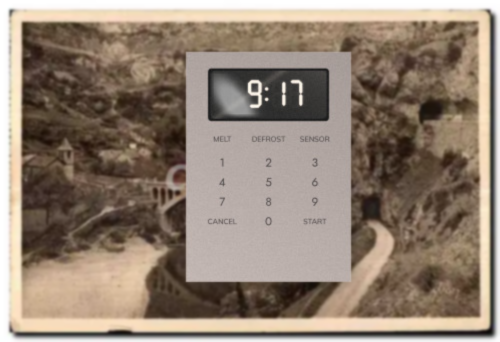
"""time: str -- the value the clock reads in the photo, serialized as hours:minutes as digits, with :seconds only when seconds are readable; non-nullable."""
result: 9:17
